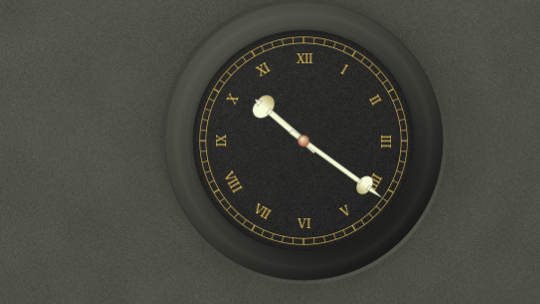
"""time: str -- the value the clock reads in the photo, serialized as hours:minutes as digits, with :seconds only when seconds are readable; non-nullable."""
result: 10:21
